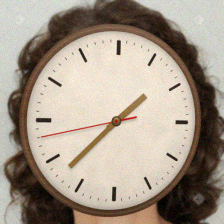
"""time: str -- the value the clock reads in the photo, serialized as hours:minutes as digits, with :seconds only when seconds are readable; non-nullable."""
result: 1:37:43
